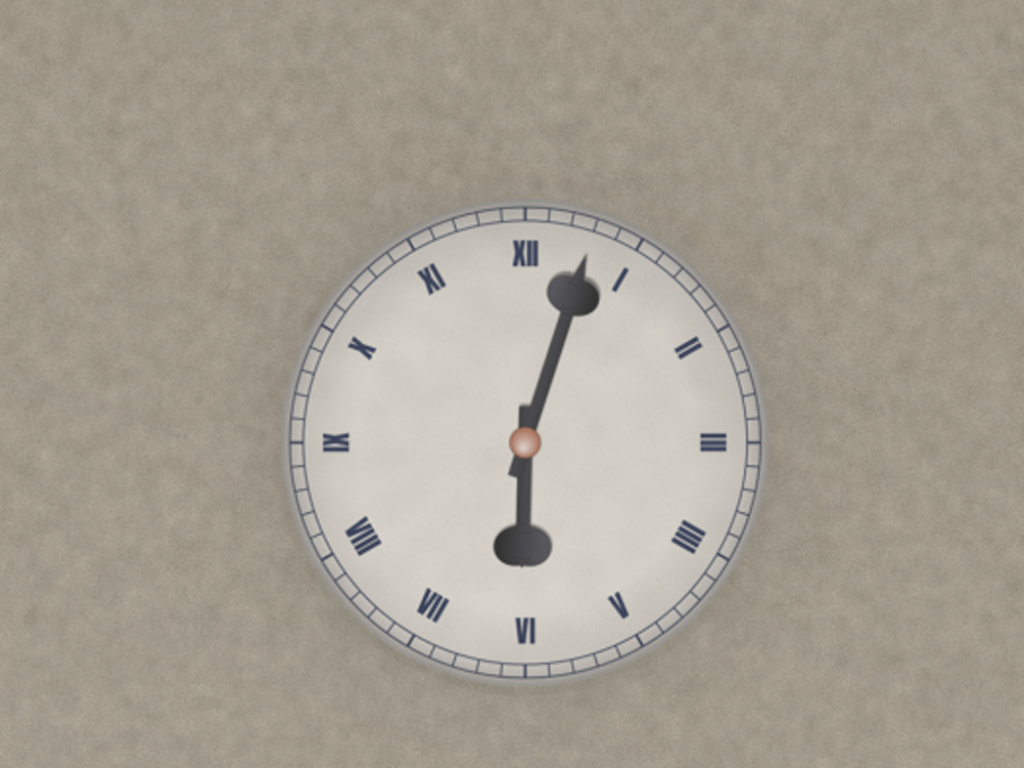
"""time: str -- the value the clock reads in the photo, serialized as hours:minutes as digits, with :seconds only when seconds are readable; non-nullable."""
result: 6:03
